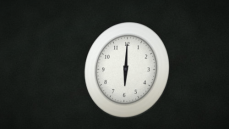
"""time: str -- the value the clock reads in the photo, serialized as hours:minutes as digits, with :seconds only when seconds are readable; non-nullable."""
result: 6:00
